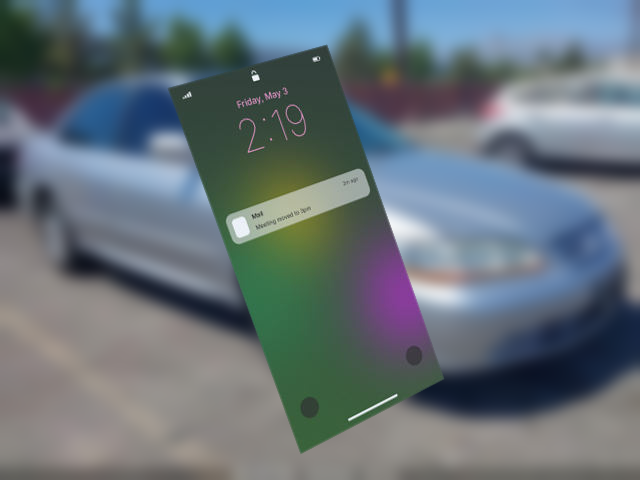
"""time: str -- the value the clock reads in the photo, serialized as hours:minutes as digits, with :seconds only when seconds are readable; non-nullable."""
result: 2:19
